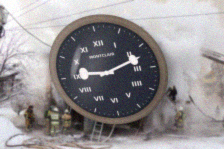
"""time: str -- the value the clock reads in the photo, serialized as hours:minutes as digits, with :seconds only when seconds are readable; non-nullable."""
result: 9:12
